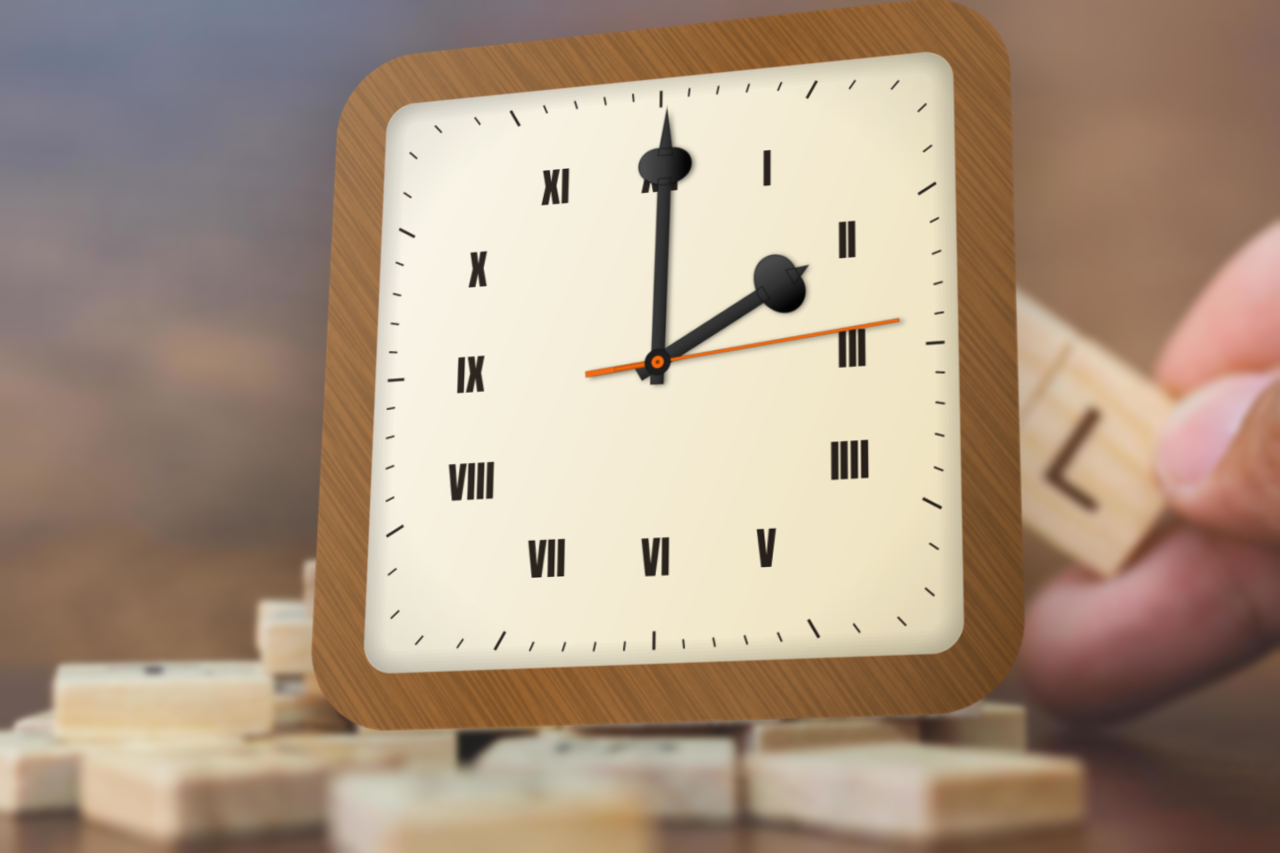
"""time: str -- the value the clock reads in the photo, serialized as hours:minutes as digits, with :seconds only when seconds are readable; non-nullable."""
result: 2:00:14
